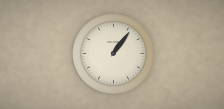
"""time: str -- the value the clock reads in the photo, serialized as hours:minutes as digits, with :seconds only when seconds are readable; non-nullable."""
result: 1:06
